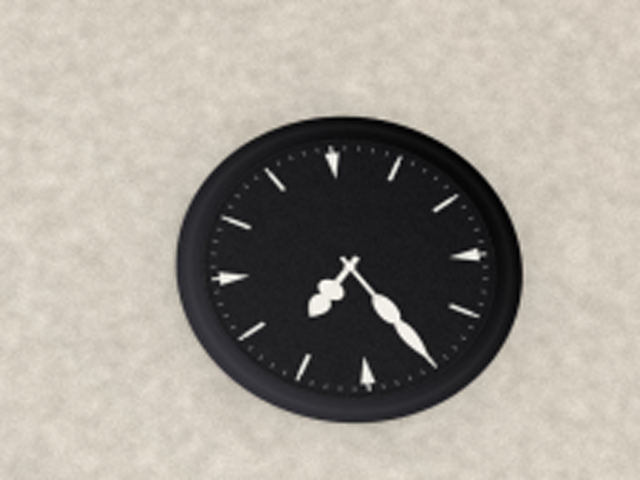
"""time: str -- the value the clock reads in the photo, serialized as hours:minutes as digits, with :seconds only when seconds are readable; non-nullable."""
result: 7:25
